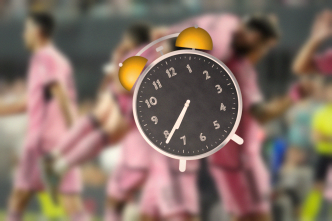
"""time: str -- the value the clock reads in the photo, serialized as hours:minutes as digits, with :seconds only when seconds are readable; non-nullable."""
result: 7:39
